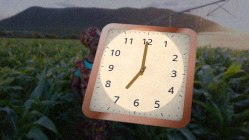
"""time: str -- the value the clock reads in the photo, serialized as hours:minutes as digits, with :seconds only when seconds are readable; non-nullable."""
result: 7:00
